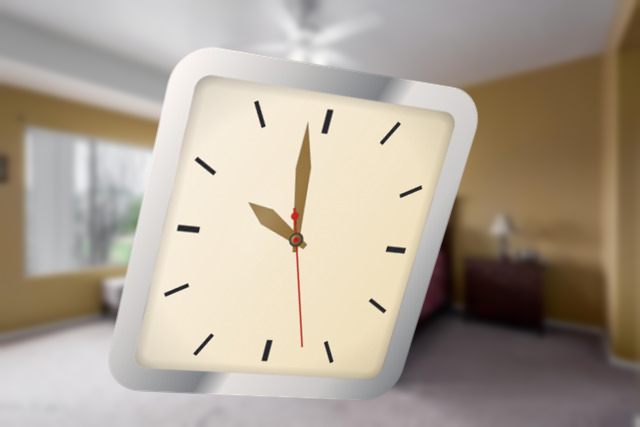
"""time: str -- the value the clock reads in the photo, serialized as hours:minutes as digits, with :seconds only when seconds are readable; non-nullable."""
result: 9:58:27
